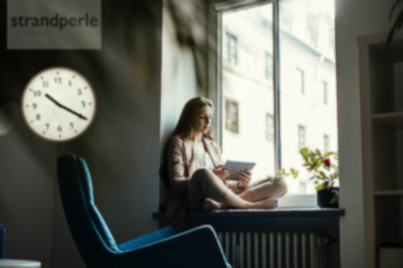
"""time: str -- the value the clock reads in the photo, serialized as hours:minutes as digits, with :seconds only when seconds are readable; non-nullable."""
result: 10:20
